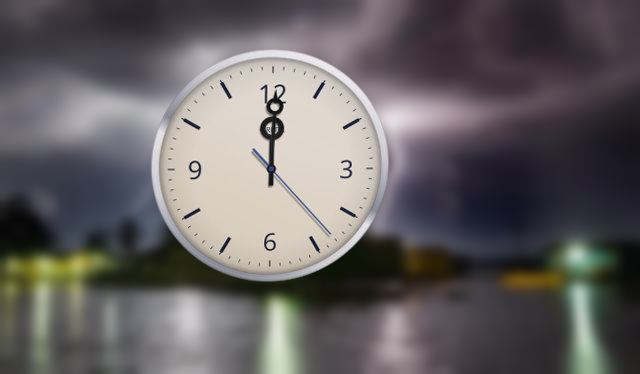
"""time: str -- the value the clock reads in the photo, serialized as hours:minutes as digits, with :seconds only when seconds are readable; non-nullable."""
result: 12:00:23
